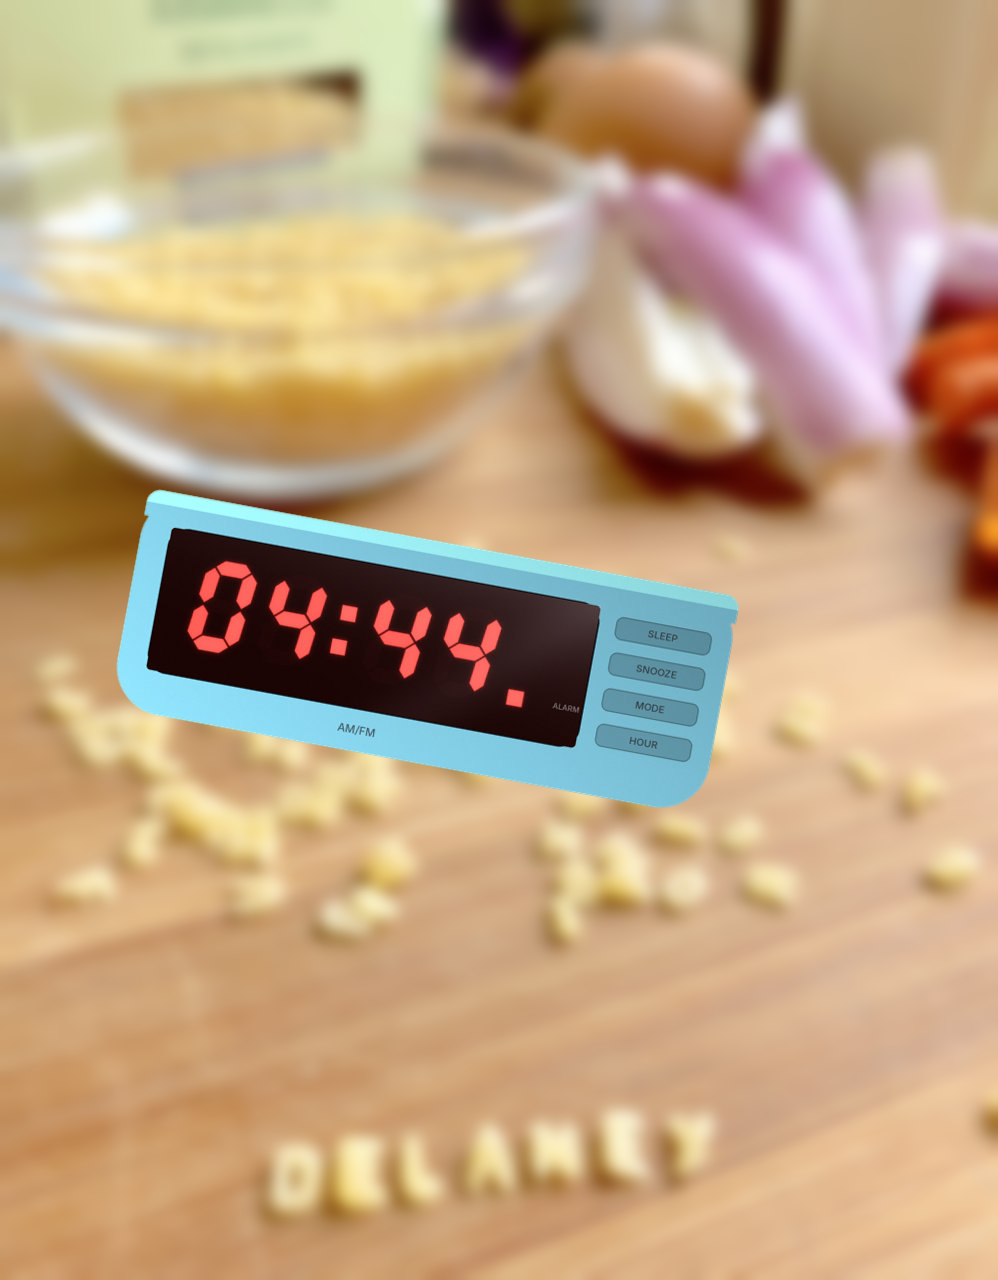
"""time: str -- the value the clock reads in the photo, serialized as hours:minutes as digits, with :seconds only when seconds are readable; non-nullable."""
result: 4:44
